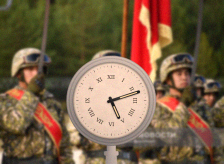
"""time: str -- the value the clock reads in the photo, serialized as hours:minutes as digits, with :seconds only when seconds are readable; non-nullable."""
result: 5:12
